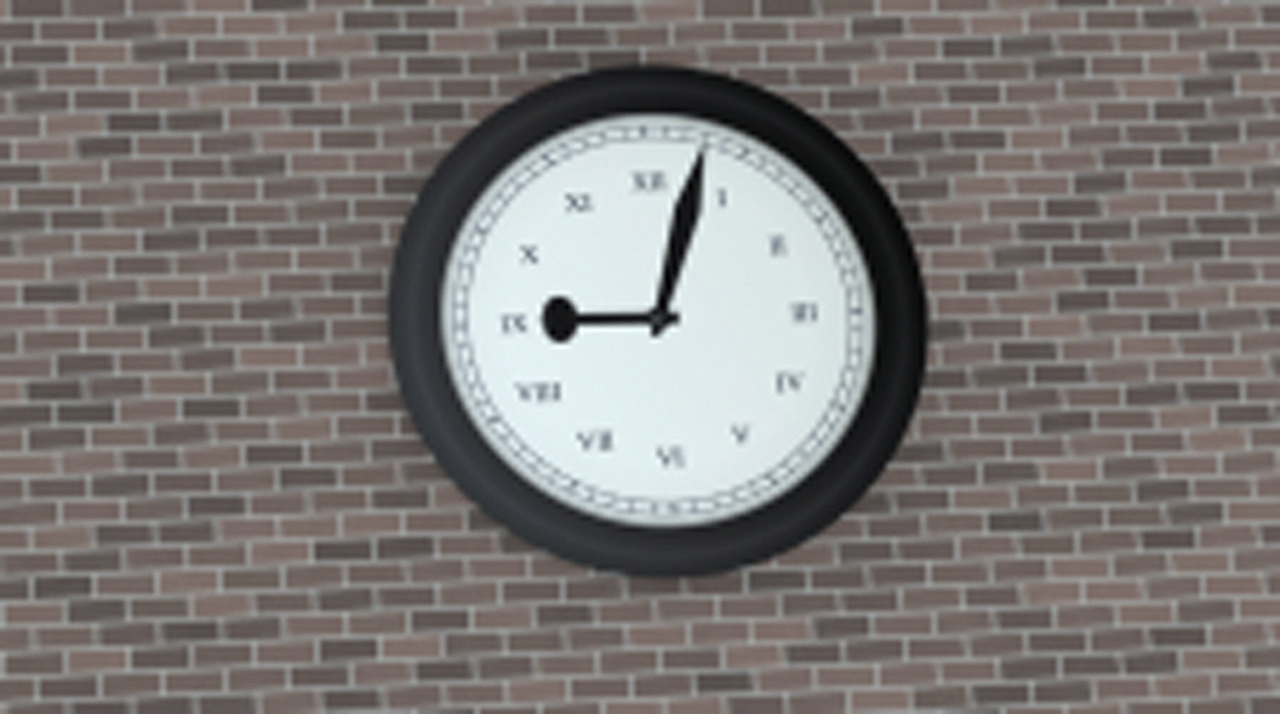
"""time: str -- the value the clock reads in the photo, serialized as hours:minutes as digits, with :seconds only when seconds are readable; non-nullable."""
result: 9:03
